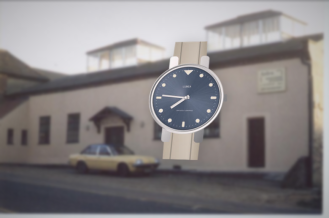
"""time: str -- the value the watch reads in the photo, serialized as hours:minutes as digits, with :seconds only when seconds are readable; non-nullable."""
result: 7:46
